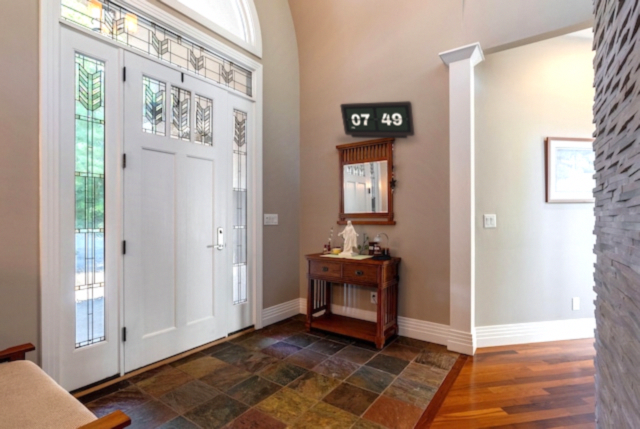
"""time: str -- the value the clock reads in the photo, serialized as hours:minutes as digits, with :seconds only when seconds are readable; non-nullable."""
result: 7:49
